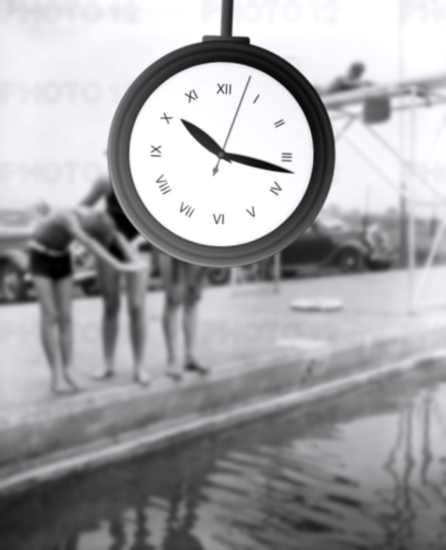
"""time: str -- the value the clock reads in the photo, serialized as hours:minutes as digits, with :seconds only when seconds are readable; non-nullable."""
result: 10:17:03
